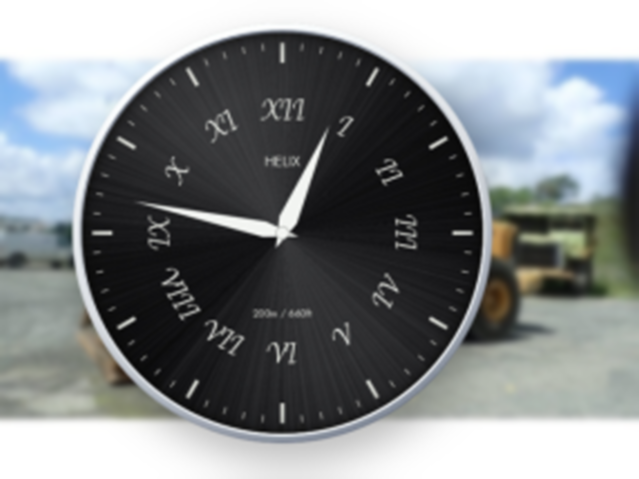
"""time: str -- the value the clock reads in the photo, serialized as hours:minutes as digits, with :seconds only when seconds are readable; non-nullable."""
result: 12:47
